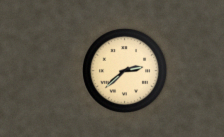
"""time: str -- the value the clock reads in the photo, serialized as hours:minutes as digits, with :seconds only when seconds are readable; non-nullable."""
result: 2:38
